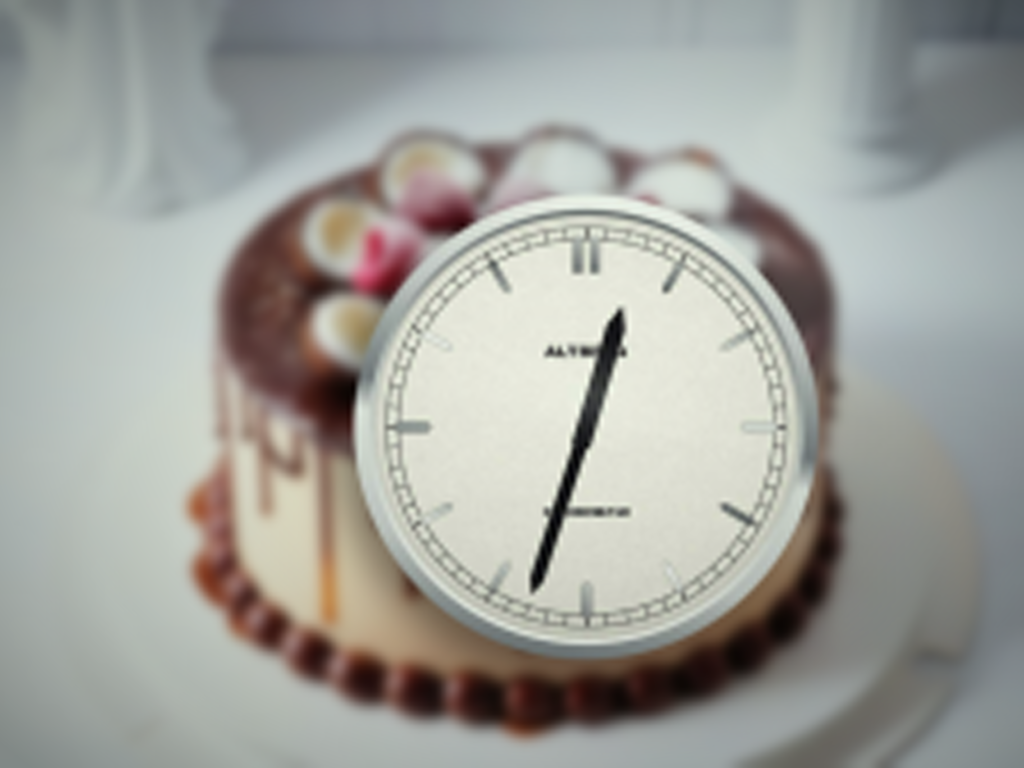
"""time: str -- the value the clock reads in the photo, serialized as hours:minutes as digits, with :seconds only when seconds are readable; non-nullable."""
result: 12:33
